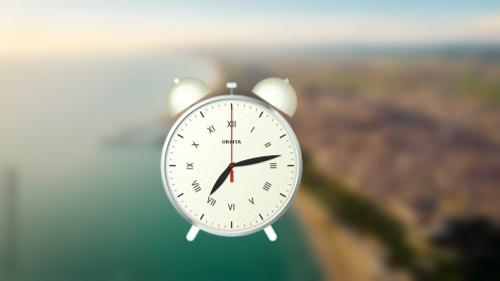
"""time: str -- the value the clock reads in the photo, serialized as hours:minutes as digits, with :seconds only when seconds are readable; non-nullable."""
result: 7:13:00
